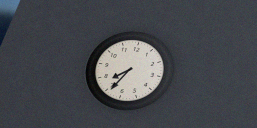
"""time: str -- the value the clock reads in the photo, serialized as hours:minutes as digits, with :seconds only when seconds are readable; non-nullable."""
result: 7:34
